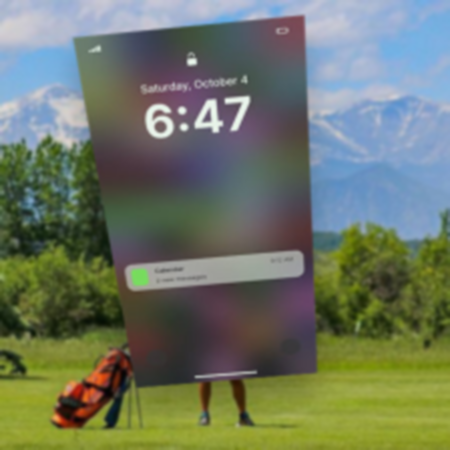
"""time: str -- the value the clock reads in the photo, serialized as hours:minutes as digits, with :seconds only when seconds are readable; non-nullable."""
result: 6:47
